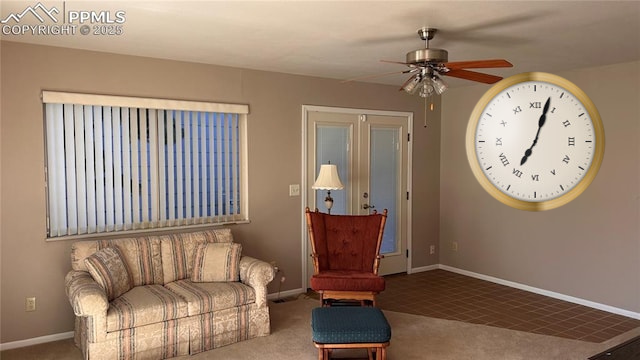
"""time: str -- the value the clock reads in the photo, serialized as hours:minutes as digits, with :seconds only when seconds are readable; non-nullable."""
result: 7:03
